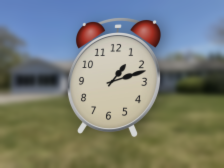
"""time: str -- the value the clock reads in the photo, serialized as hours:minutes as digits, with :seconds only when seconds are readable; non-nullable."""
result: 1:12
